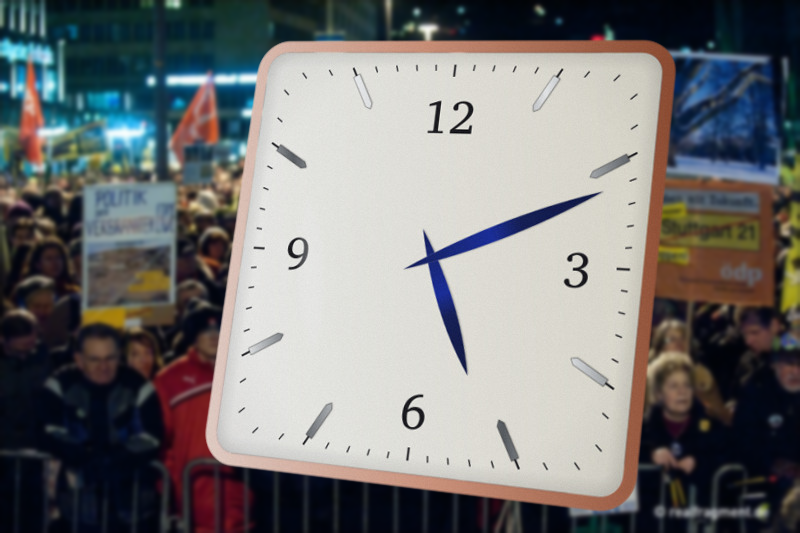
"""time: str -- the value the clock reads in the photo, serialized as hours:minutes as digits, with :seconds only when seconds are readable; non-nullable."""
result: 5:11
